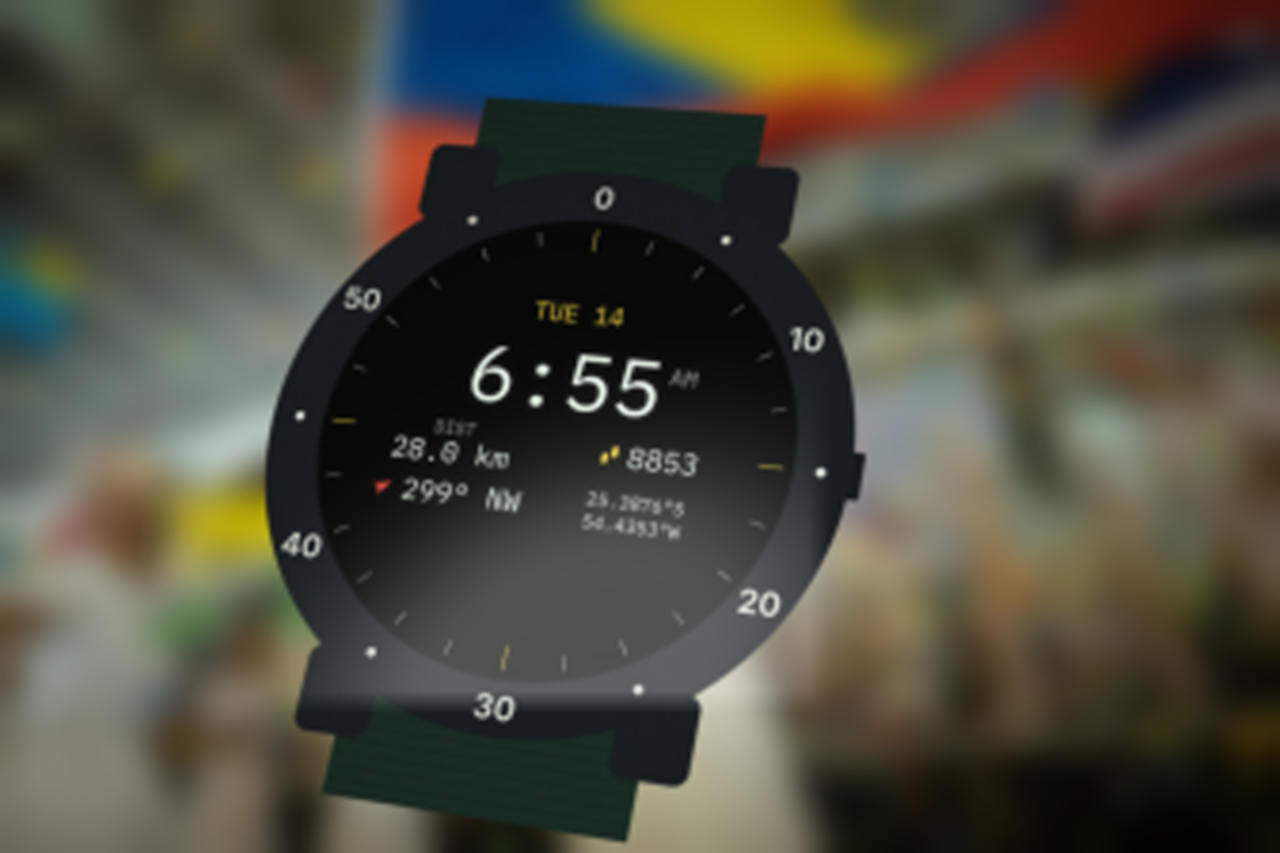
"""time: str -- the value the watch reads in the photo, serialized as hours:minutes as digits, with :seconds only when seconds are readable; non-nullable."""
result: 6:55
